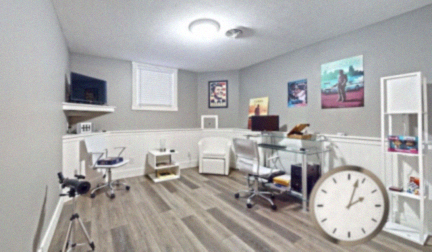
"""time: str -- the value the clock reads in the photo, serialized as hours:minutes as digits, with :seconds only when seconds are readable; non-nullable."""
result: 2:03
